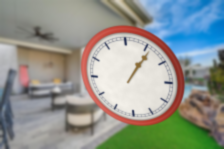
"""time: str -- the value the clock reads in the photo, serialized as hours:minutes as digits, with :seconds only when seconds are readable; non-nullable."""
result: 1:06
